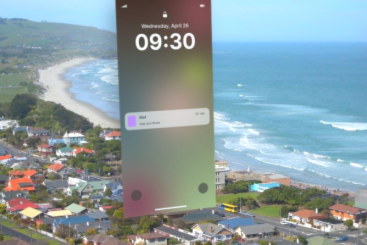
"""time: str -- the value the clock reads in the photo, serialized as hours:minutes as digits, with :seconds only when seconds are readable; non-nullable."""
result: 9:30
